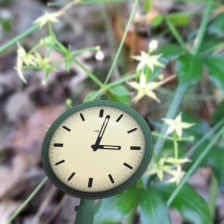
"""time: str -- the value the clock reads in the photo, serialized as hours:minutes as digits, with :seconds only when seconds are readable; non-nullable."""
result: 3:02
